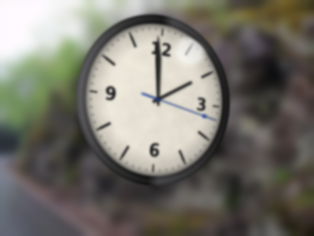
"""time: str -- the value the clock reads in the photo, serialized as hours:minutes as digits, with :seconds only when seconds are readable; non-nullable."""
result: 1:59:17
